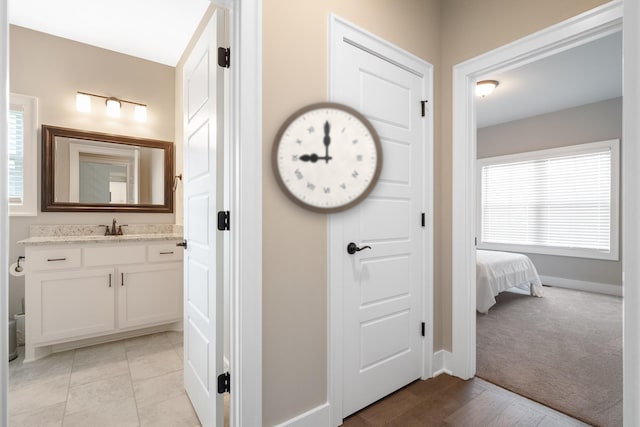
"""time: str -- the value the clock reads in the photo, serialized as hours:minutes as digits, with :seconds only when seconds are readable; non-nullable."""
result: 9:00
